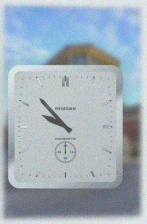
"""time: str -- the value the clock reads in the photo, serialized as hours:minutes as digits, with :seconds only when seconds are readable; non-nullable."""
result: 9:53
